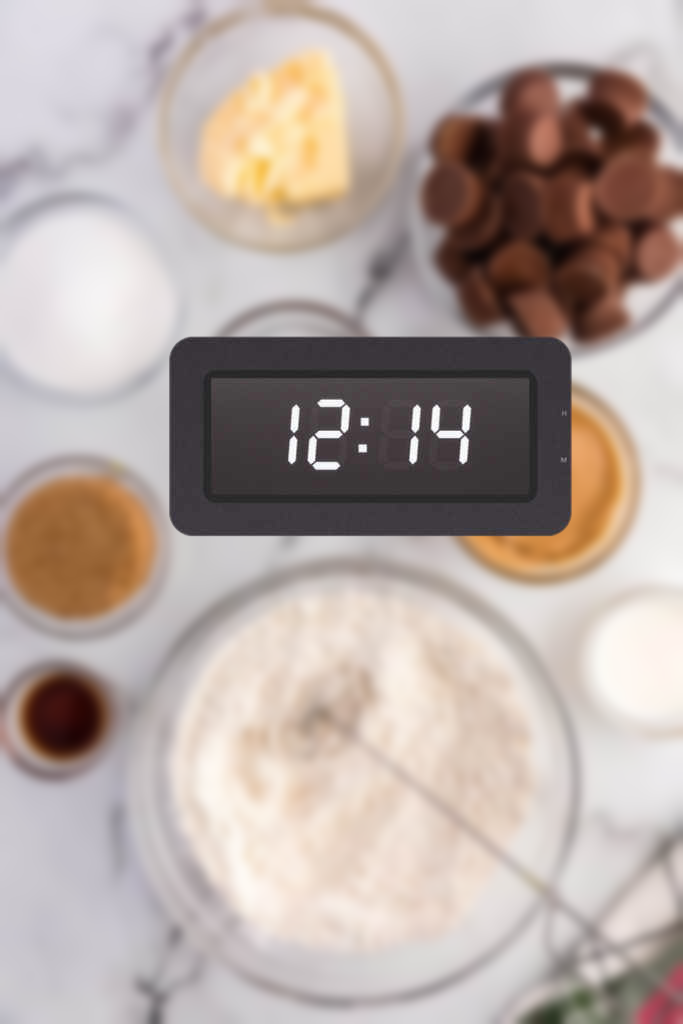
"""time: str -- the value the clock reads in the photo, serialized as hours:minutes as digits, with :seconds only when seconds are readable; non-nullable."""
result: 12:14
